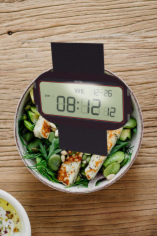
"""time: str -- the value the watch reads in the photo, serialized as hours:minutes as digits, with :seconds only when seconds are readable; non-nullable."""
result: 8:12:12
